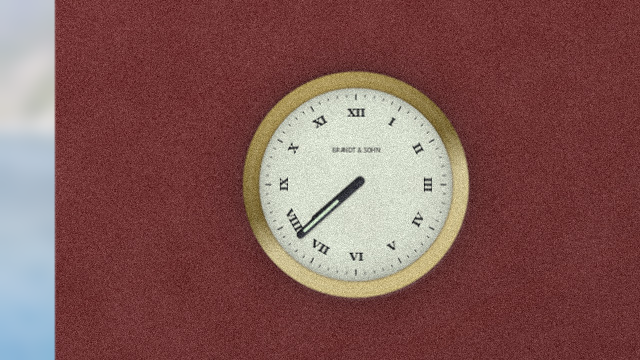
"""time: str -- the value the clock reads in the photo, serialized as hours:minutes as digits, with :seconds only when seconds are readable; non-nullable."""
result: 7:38
